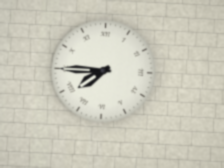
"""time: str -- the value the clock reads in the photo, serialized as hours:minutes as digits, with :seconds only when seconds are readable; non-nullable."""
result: 7:45
